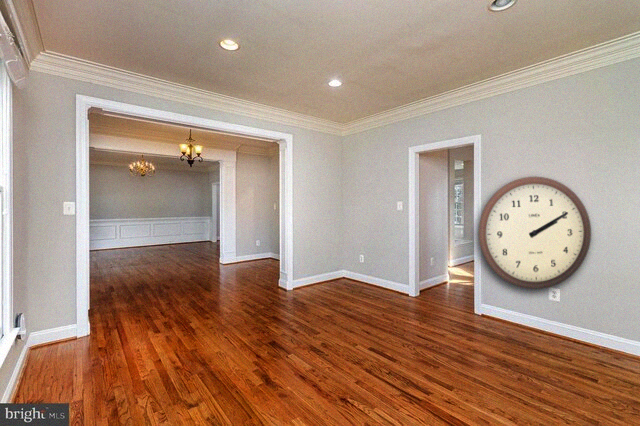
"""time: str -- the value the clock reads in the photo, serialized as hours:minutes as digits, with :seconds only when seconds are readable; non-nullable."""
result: 2:10
